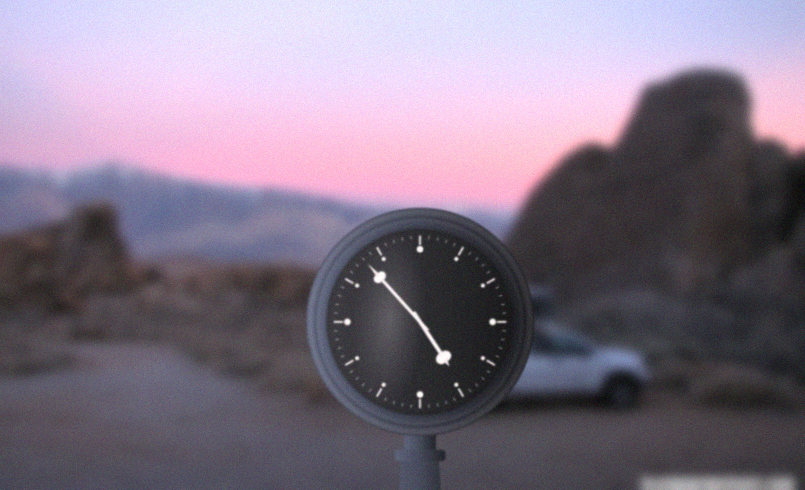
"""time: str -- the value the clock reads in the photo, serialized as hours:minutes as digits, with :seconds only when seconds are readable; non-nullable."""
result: 4:53
